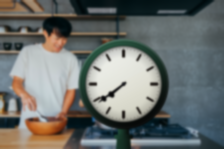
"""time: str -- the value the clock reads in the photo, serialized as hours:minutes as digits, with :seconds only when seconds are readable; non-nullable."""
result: 7:39
